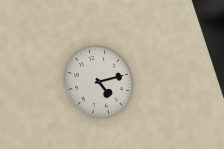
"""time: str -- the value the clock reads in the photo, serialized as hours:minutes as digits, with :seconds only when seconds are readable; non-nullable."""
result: 5:15
